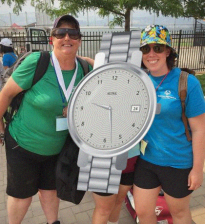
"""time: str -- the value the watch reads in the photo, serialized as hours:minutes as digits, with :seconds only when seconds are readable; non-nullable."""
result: 9:28
